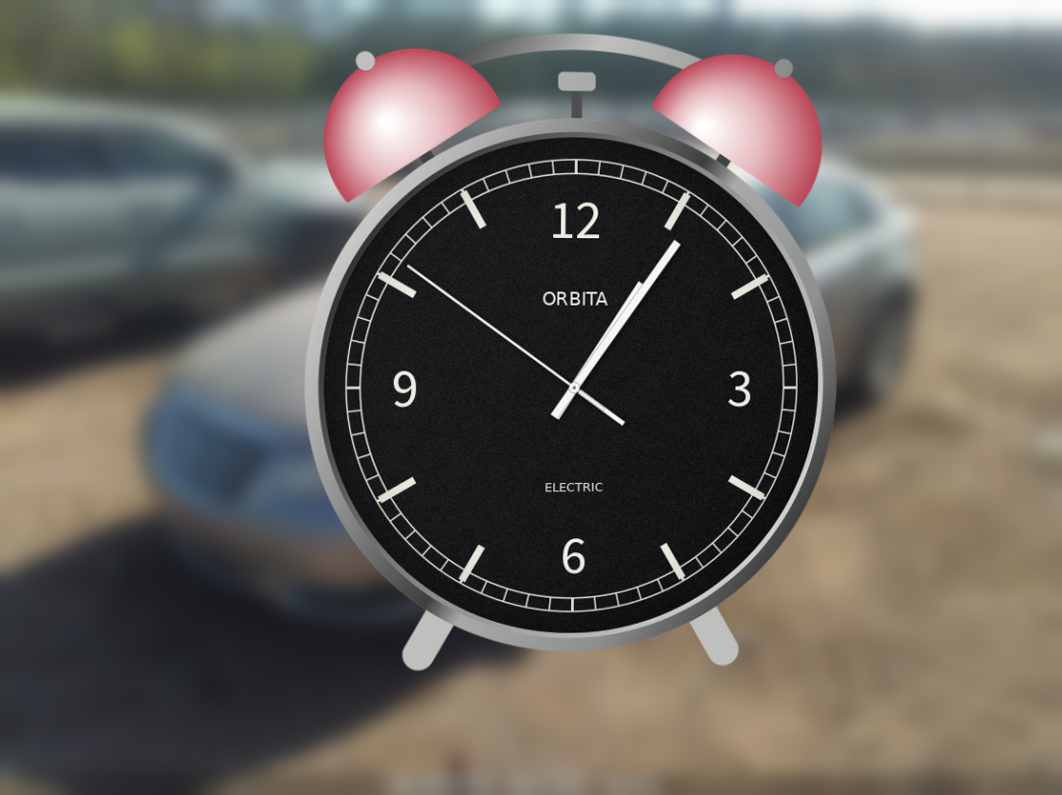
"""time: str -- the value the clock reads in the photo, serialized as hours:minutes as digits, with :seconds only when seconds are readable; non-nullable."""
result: 1:05:51
